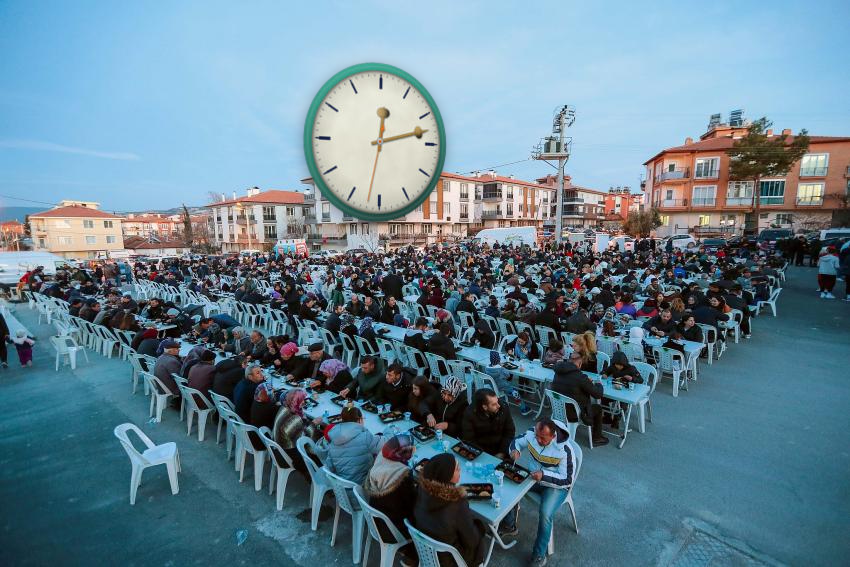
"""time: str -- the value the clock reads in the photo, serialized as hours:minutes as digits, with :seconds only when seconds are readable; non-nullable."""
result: 12:12:32
